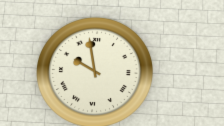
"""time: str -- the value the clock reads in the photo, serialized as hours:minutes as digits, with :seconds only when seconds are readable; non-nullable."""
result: 9:58
